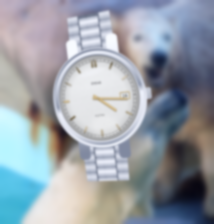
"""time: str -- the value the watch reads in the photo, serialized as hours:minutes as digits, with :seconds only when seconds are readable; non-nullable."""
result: 4:16
